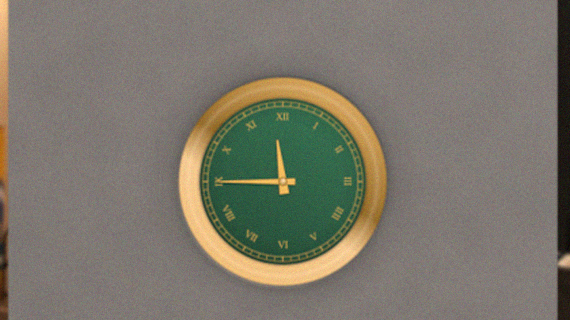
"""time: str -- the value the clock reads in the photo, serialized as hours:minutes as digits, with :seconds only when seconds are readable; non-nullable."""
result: 11:45
